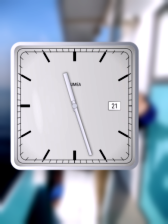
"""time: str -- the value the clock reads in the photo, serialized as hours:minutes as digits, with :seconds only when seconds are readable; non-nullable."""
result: 11:27
